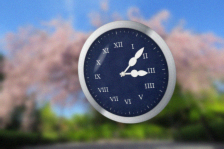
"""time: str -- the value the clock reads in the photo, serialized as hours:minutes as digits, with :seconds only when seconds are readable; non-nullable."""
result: 3:08
